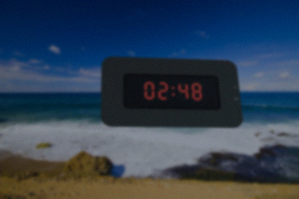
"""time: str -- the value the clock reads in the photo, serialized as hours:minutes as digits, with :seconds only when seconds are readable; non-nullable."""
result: 2:48
